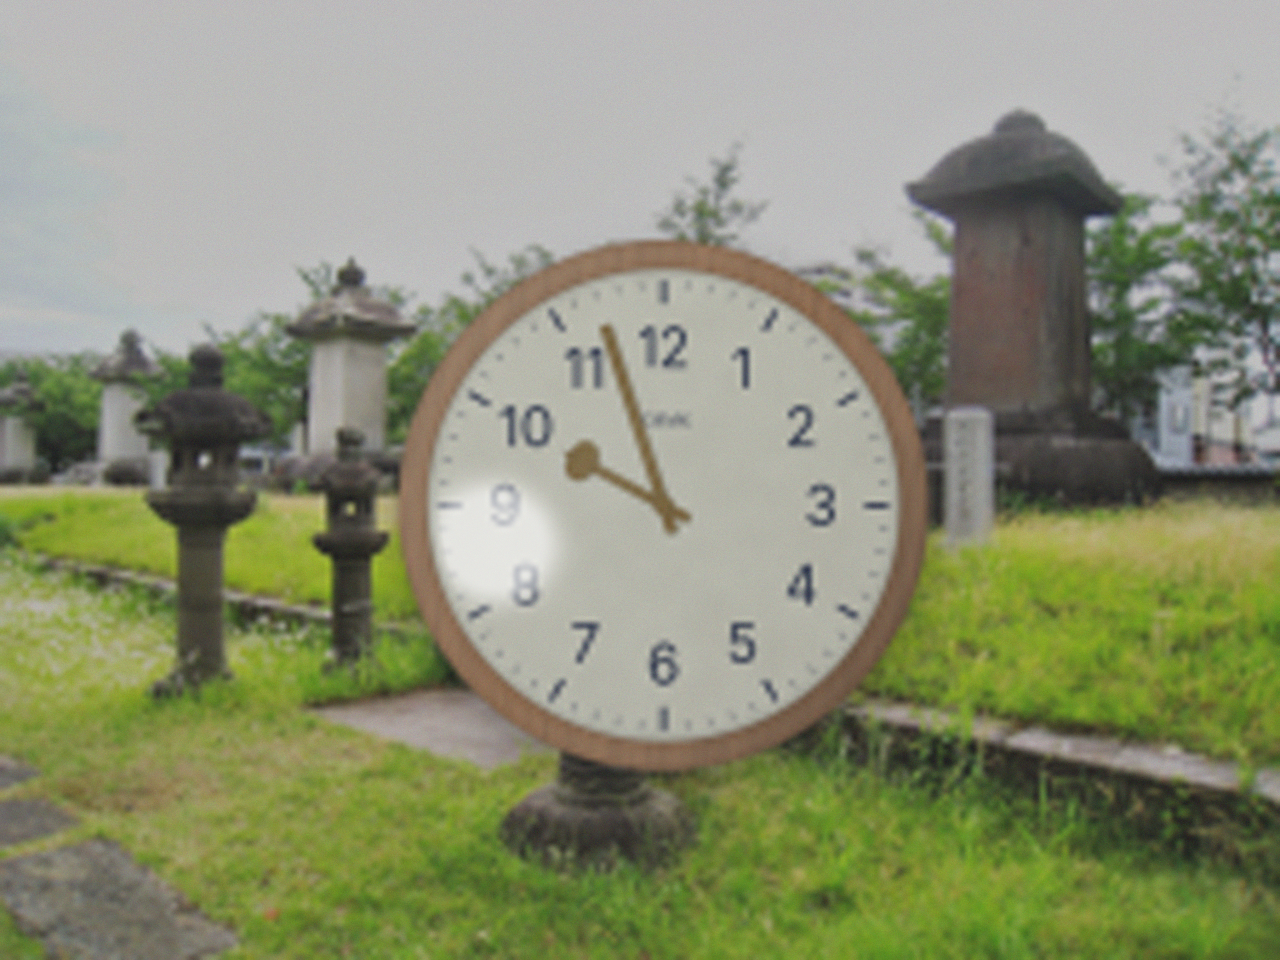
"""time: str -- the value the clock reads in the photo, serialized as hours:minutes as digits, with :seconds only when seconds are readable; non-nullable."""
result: 9:57
